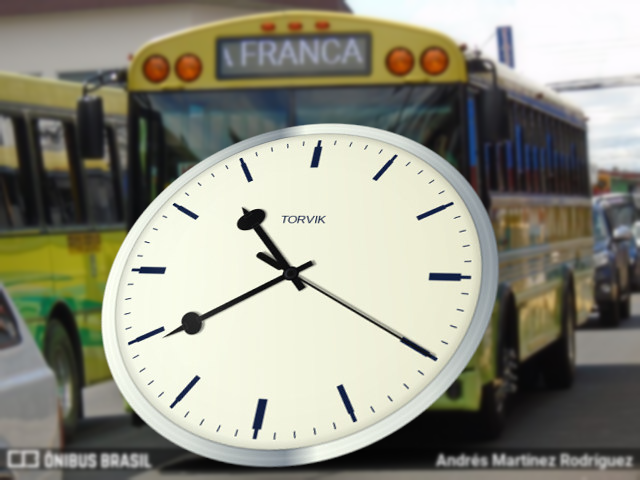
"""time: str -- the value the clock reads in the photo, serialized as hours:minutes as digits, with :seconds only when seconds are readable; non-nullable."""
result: 10:39:20
